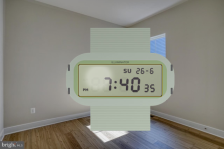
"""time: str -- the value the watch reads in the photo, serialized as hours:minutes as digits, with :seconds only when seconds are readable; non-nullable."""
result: 7:40:35
